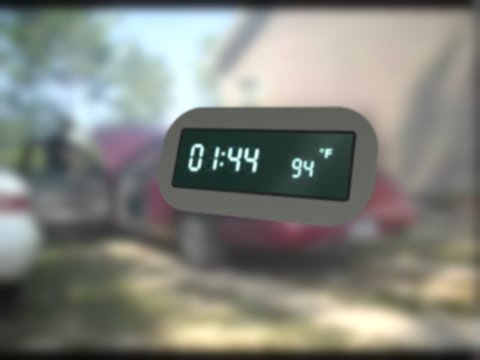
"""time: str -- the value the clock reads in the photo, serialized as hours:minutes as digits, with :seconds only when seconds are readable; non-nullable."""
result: 1:44
